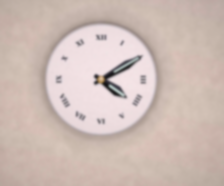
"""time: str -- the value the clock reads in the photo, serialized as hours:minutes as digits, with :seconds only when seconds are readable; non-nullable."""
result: 4:10
